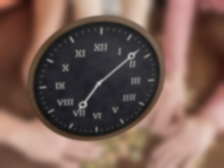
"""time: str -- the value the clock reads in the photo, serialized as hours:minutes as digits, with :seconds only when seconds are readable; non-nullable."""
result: 7:08
